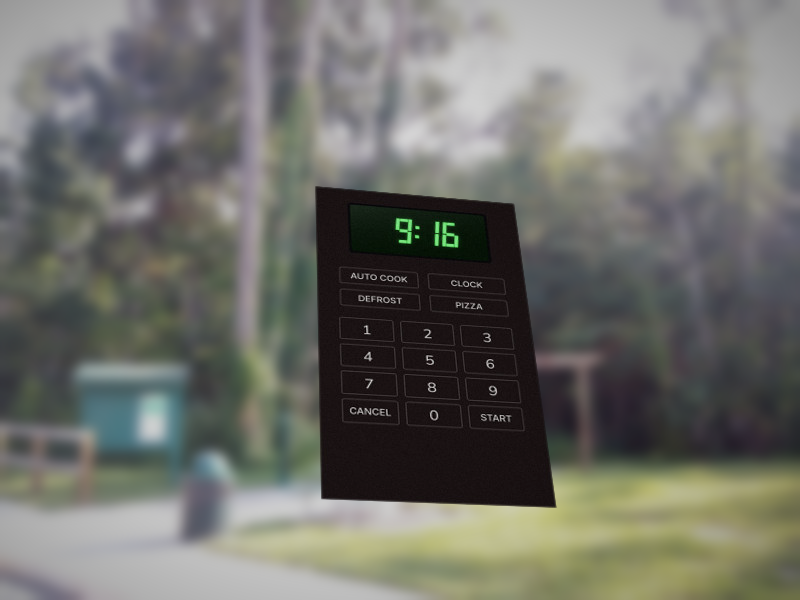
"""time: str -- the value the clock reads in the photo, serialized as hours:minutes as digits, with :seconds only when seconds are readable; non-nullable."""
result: 9:16
